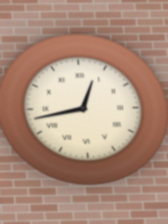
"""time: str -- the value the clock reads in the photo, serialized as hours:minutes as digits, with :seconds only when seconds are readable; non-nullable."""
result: 12:43
